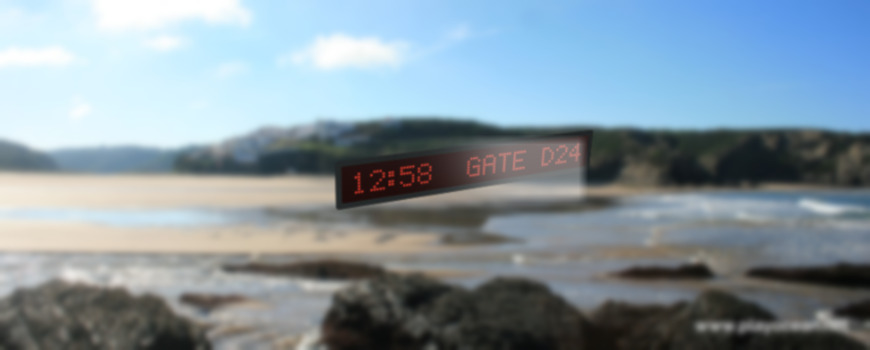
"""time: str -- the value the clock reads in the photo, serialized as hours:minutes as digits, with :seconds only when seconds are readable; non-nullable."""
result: 12:58
